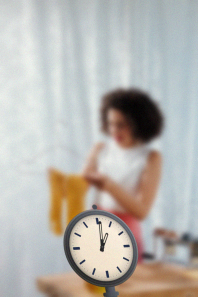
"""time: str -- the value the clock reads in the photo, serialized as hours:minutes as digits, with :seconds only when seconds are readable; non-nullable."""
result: 1:01
